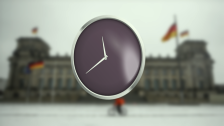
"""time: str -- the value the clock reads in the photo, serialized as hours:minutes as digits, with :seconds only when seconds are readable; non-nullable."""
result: 11:39
